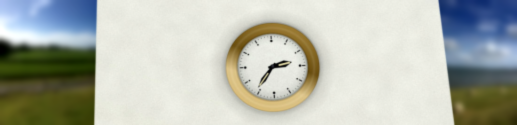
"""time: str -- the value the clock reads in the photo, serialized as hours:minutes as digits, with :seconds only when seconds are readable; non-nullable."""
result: 2:36
